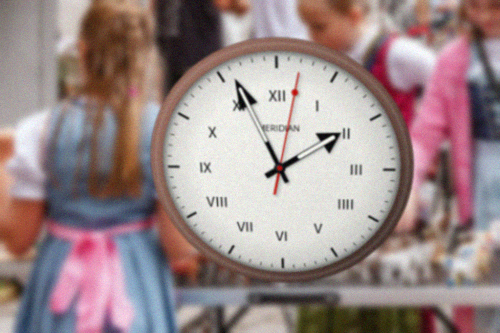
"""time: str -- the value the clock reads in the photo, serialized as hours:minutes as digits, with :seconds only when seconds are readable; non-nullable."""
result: 1:56:02
